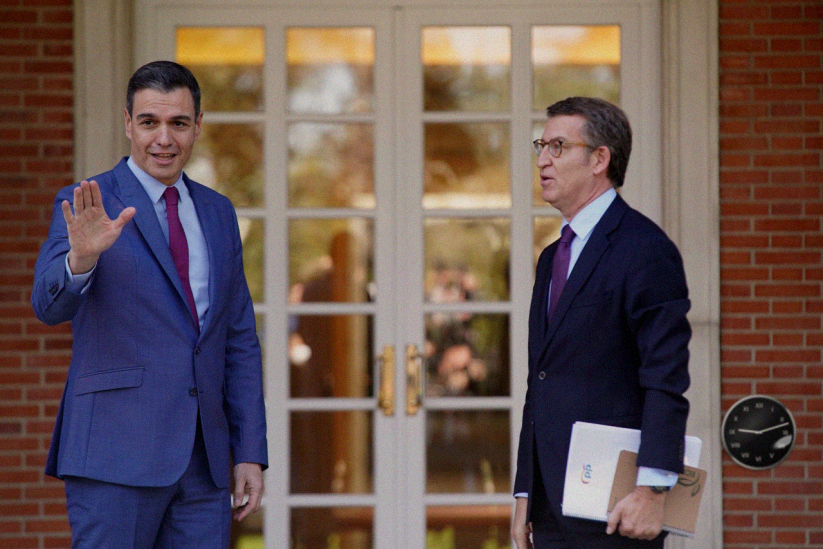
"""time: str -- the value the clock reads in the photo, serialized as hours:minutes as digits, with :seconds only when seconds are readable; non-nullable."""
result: 9:12
